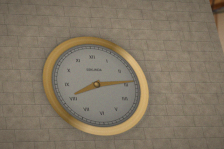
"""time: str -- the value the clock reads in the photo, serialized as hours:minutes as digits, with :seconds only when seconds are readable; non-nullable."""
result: 8:14
